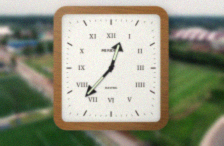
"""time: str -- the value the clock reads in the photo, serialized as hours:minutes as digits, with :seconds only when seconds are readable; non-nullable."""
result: 12:37
